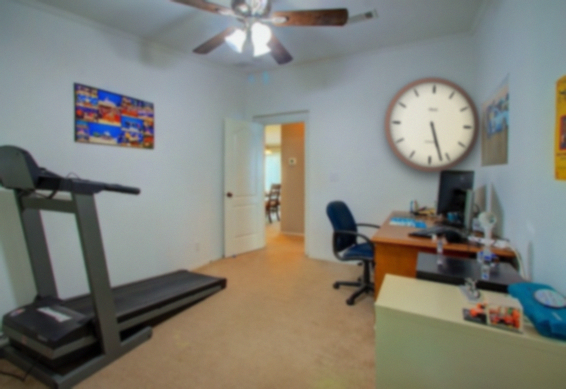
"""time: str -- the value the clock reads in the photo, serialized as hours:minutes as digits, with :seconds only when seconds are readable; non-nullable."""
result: 5:27
